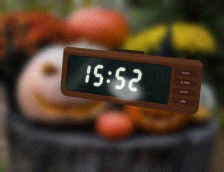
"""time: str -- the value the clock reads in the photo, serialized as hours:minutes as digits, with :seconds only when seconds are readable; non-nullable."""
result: 15:52
